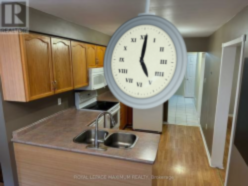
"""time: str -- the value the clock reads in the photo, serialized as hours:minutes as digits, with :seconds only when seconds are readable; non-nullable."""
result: 5:01
